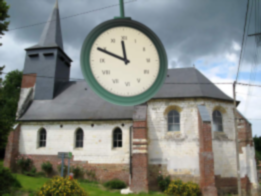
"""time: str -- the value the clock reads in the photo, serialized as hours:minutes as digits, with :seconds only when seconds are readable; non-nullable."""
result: 11:49
